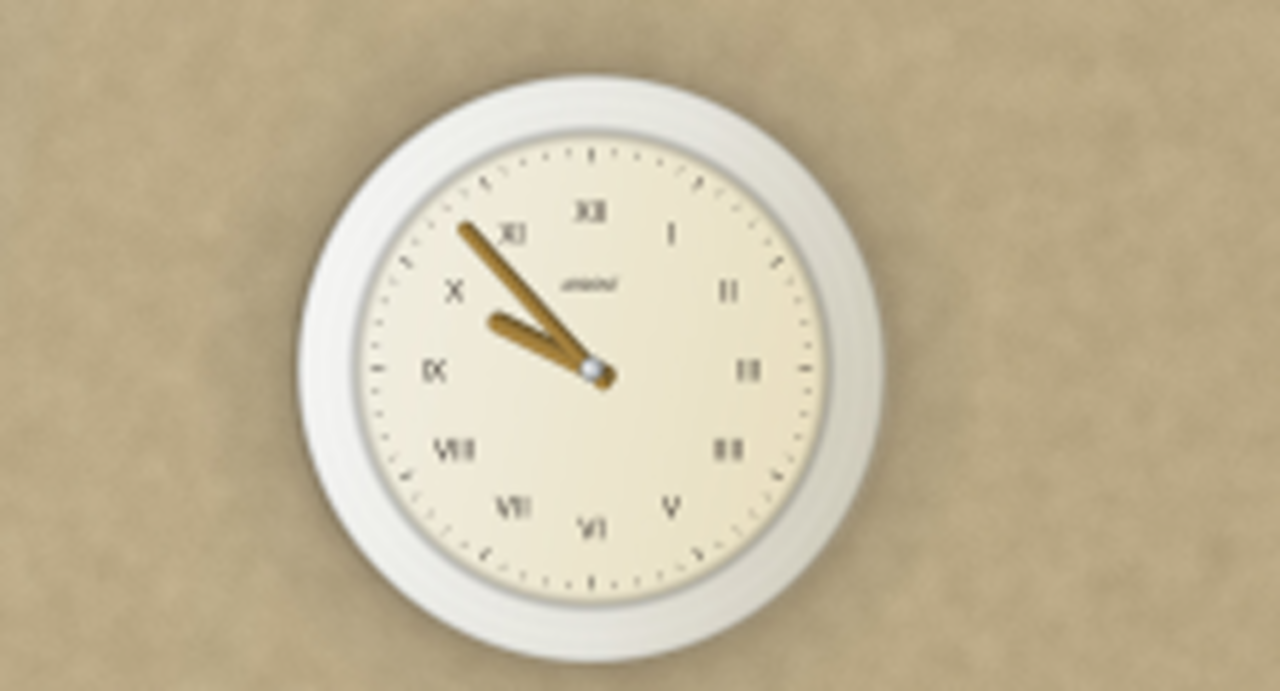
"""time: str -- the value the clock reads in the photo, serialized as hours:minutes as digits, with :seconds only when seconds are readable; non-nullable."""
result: 9:53
